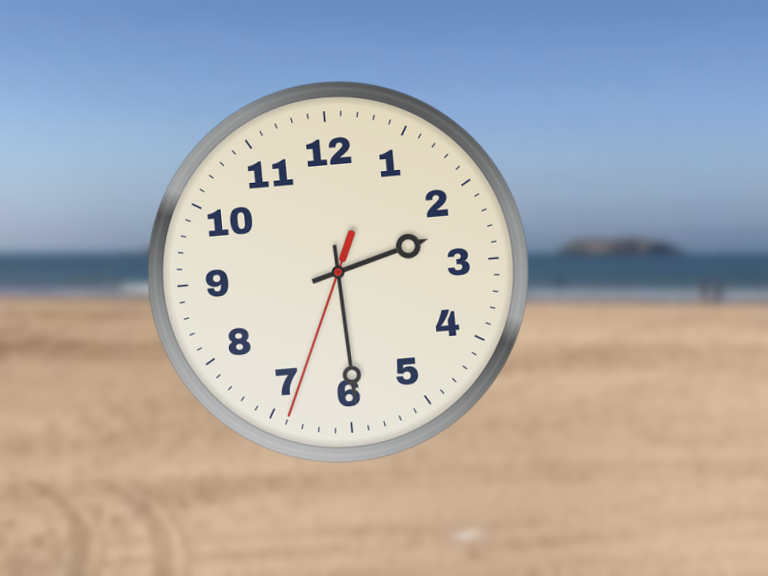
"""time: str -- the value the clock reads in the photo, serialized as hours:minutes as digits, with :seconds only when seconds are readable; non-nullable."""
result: 2:29:34
